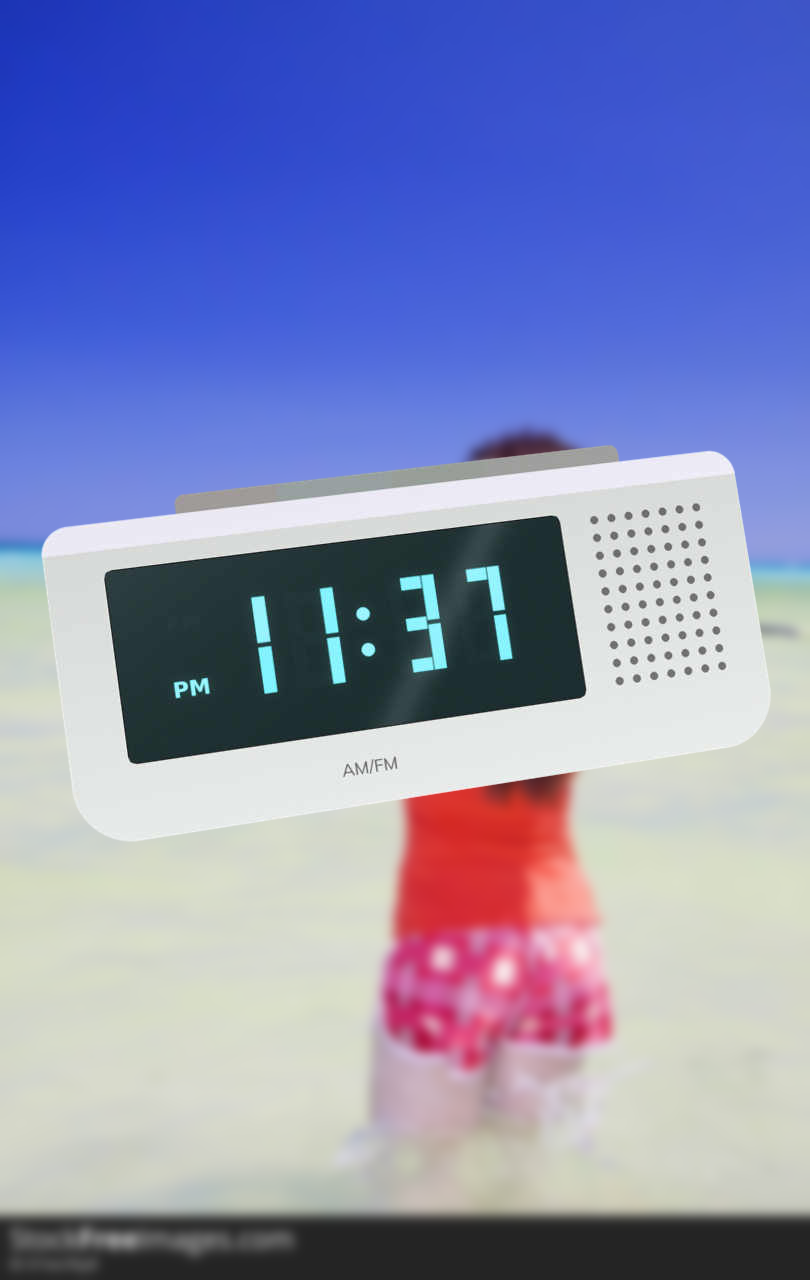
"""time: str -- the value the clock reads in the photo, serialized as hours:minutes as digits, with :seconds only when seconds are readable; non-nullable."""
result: 11:37
